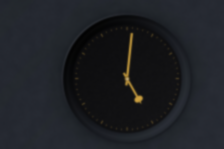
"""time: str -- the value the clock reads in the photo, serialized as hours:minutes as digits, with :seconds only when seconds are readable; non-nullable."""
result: 5:01
